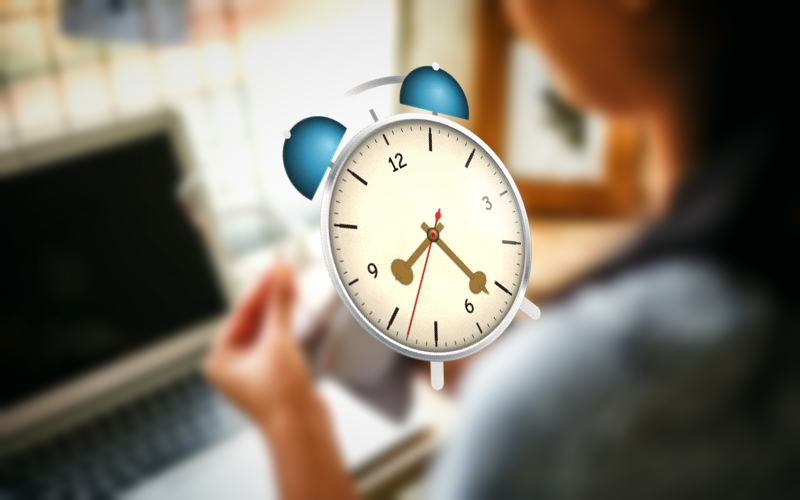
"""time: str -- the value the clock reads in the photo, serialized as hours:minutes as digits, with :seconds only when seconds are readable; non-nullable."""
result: 8:26:38
